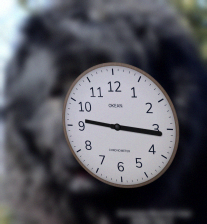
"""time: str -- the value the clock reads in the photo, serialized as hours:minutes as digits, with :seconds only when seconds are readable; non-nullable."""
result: 9:16
